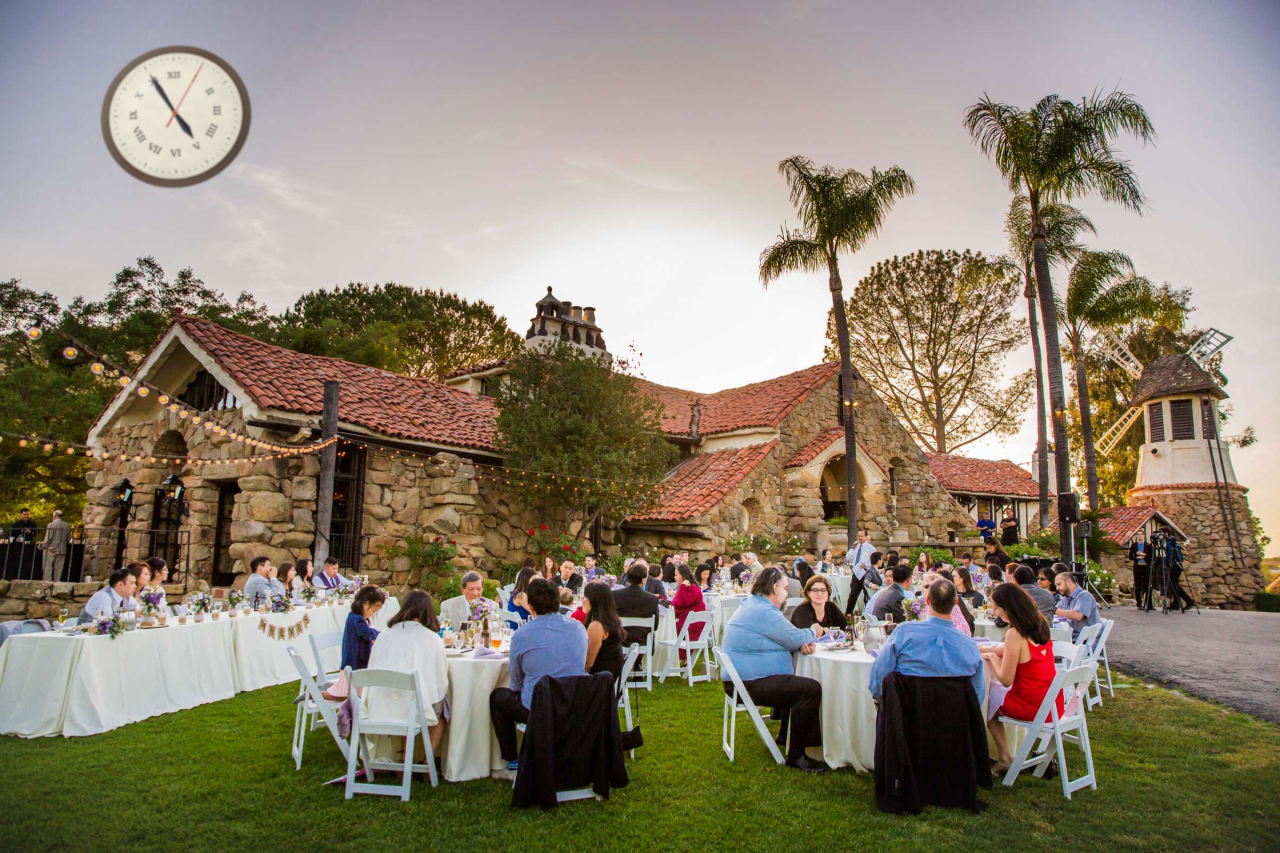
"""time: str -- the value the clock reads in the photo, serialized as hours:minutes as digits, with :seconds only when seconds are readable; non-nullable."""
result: 4:55:05
